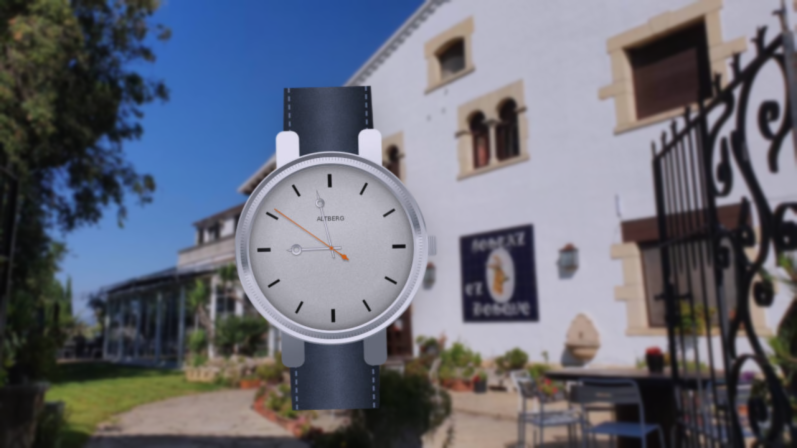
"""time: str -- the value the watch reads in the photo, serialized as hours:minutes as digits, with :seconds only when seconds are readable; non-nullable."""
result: 8:57:51
